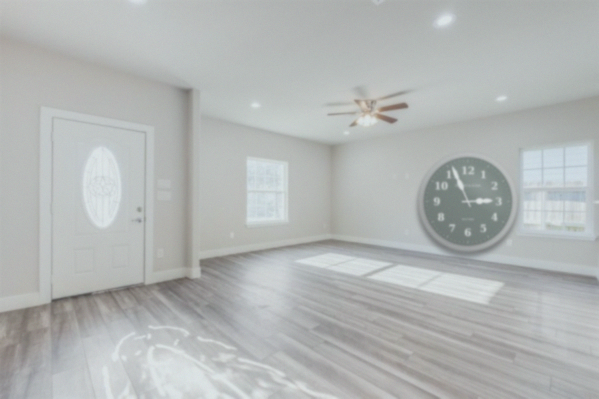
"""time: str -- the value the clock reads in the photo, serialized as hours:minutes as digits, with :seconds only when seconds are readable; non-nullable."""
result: 2:56
